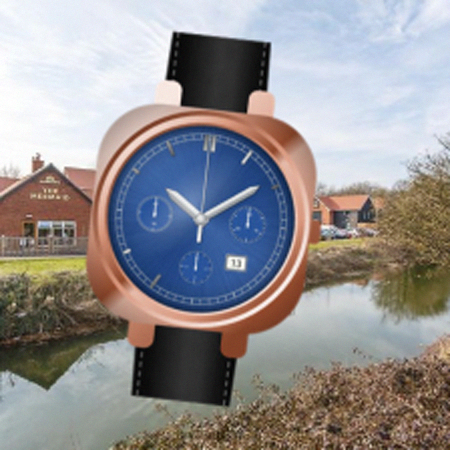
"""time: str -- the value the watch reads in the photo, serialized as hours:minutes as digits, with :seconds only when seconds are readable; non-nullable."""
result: 10:09
